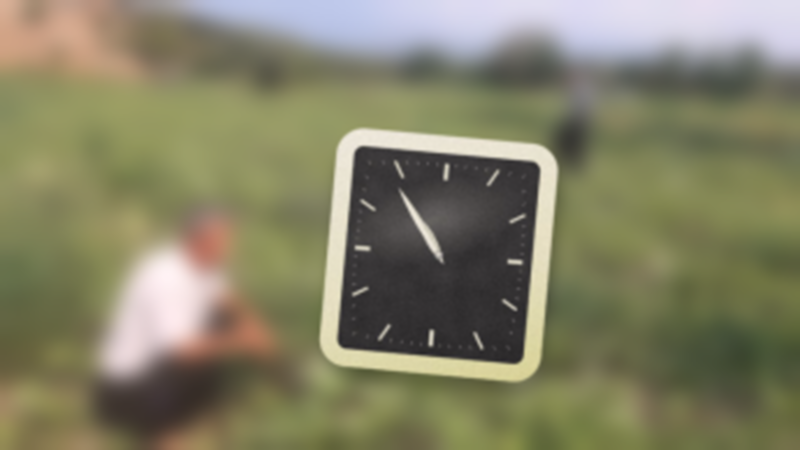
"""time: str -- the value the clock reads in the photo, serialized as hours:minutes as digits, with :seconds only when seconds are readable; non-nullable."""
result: 10:54
